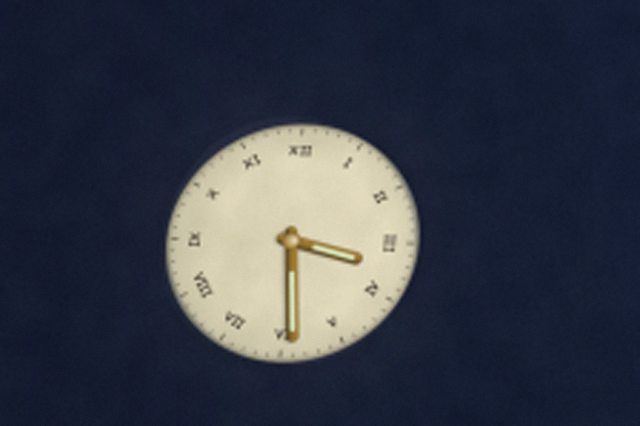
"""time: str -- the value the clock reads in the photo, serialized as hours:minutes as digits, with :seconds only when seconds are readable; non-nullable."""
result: 3:29
